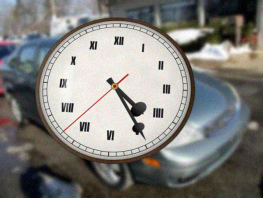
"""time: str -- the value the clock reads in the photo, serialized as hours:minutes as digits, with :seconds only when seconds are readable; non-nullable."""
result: 4:24:37
